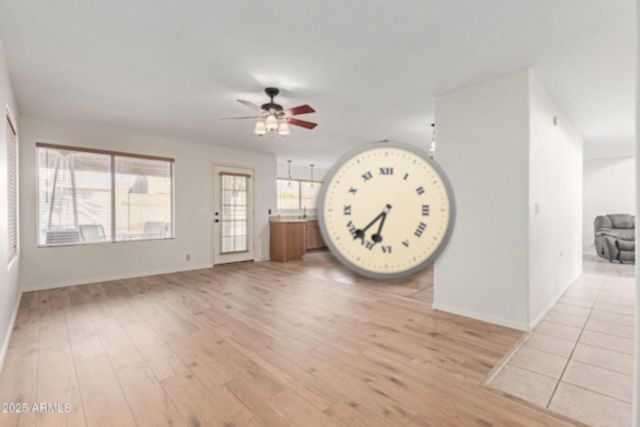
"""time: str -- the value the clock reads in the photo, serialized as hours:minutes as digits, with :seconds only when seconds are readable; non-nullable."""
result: 6:38
